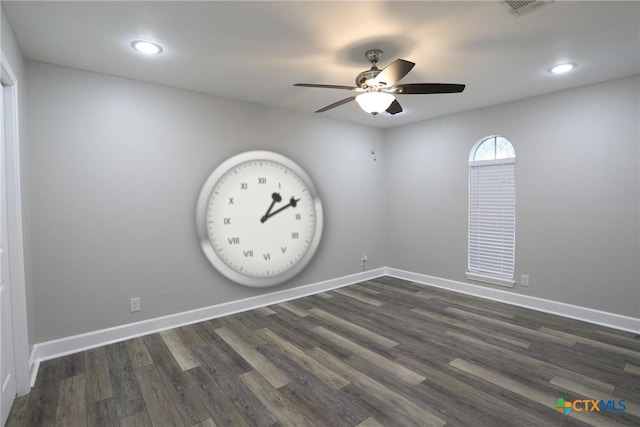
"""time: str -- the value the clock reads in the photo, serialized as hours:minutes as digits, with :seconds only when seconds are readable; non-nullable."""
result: 1:11
